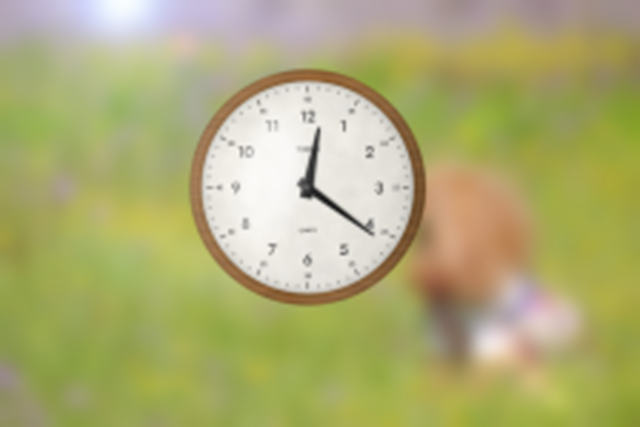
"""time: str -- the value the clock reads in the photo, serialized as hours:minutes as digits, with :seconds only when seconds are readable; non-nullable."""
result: 12:21
